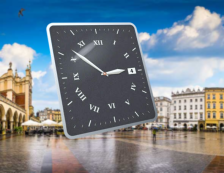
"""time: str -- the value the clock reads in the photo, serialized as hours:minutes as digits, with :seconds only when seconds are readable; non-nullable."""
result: 2:52
